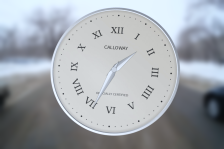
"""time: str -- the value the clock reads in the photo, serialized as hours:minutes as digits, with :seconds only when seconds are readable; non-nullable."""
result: 1:34
